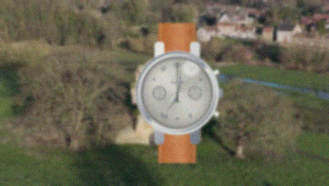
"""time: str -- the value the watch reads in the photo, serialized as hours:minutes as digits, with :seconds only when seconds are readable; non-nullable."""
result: 7:01
